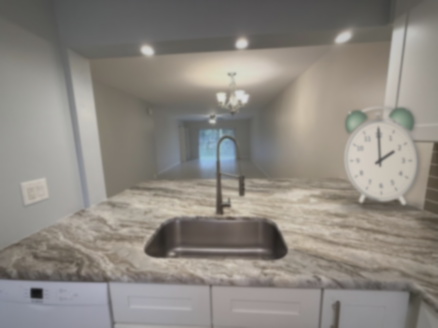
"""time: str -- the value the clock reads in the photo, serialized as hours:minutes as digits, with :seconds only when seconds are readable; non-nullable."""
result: 2:00
